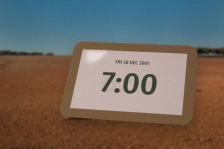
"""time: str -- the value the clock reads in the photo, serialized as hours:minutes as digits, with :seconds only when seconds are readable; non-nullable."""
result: 7:00
